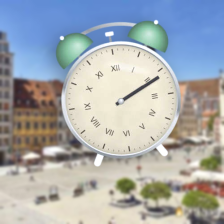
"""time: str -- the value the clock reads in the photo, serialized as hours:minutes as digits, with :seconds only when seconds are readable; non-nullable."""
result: 2:11
